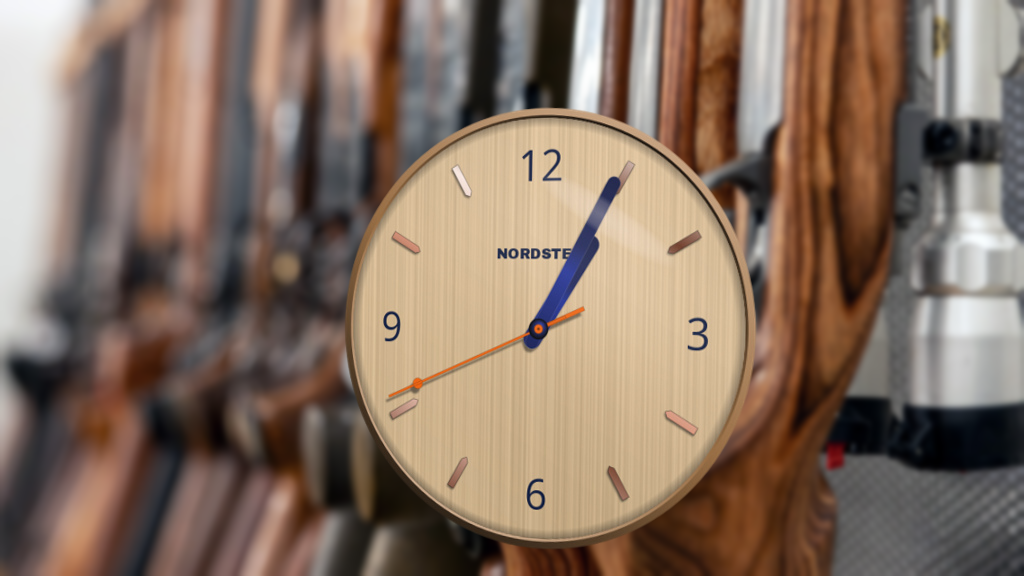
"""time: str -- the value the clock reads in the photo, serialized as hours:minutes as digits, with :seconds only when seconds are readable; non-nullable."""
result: 1:04:41
